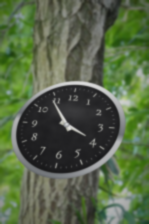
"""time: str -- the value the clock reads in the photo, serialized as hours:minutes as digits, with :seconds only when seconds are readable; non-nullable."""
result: 3:54
